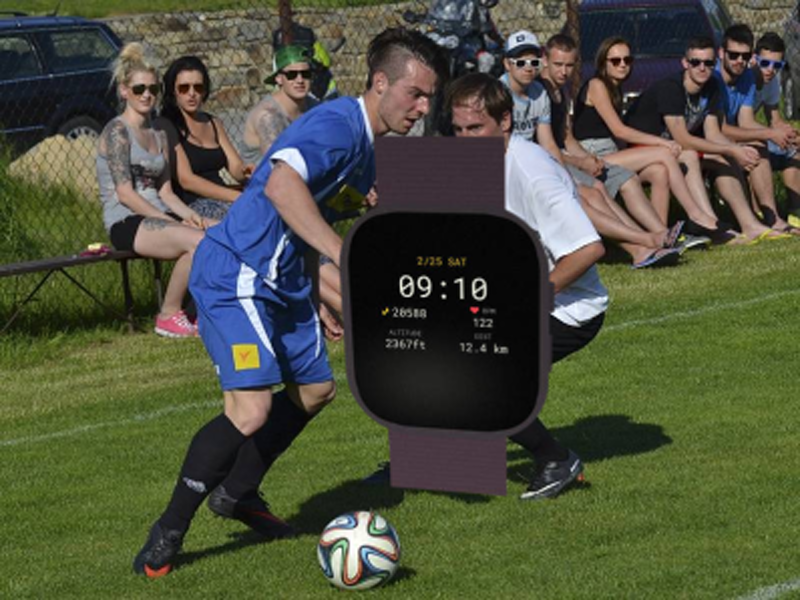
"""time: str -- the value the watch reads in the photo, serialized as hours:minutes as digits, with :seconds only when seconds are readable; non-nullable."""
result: 9:10
